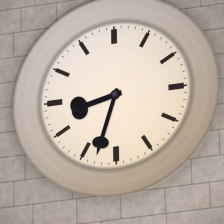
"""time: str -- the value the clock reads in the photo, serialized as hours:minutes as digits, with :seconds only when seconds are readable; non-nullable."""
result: 8:33
